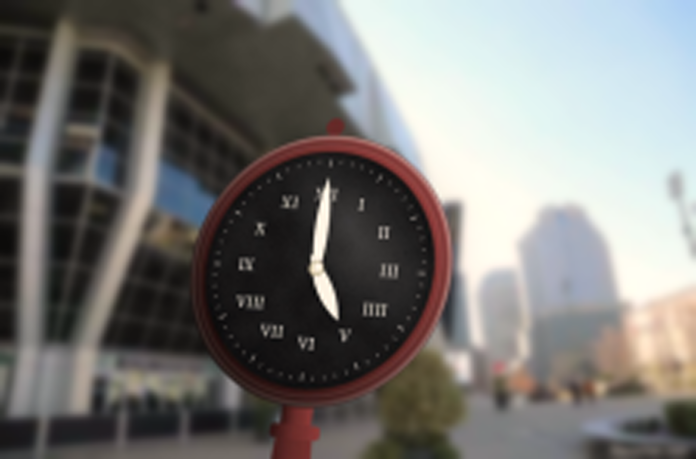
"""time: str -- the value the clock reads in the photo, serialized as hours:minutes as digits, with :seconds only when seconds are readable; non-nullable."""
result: 5:00
